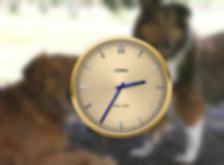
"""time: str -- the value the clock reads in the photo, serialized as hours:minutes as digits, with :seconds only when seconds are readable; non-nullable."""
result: 2:35
